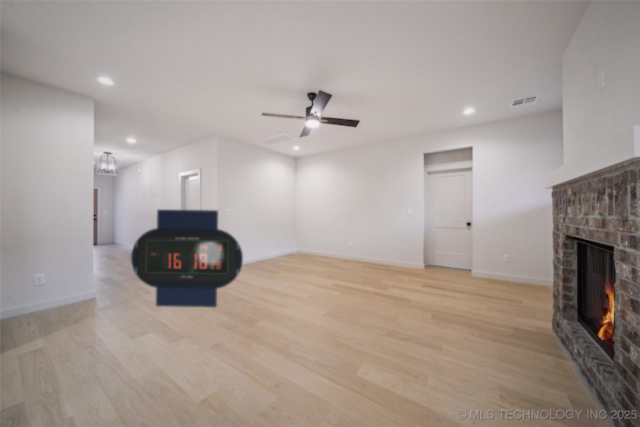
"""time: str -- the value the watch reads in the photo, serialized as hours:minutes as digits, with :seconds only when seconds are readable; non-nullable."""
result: 16:18
